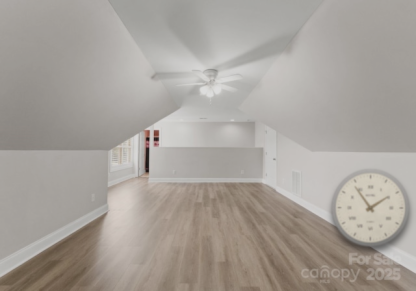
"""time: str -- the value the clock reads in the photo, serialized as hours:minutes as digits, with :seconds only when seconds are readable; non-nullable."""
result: 1:54
